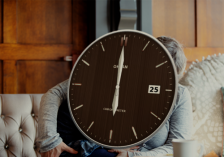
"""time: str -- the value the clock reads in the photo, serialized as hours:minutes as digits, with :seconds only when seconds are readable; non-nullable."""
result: 6:00
